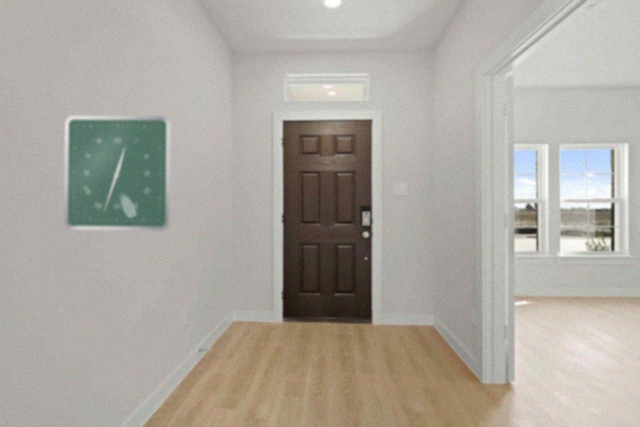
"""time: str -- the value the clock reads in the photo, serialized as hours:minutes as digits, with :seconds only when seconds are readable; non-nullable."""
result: 12:33
